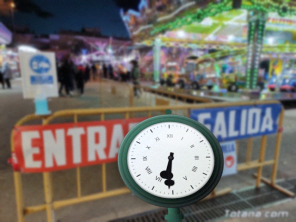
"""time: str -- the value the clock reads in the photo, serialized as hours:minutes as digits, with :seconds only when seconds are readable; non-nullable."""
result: 6:31
